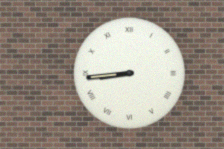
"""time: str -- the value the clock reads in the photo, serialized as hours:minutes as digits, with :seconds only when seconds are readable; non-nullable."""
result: 8:44
